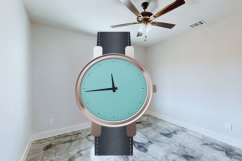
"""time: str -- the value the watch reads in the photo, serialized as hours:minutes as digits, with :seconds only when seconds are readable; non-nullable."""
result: 11:44
